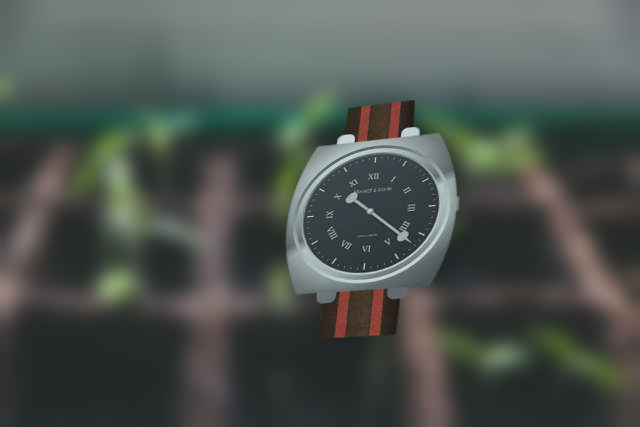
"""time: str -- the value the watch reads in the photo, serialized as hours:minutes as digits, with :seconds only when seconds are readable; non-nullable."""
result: 10:22
